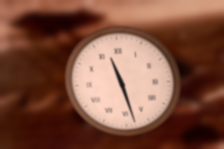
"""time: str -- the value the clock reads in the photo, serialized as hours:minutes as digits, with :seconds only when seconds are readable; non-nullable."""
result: 11:28
